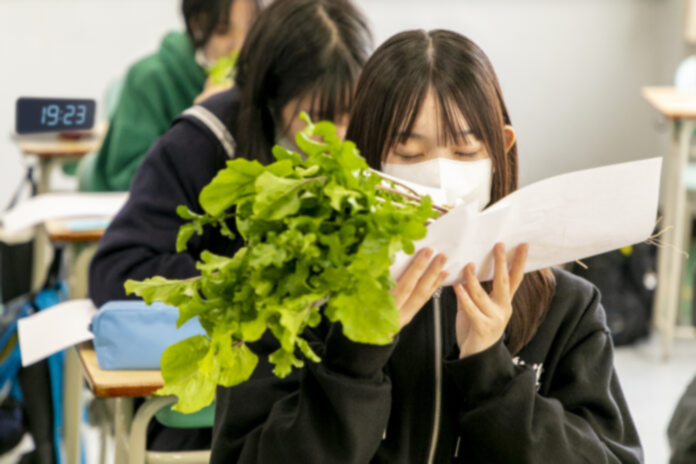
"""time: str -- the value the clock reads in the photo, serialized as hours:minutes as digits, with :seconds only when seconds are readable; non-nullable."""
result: 19:23
